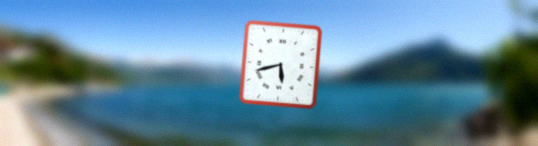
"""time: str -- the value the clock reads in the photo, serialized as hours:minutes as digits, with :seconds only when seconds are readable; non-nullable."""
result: 5:42
